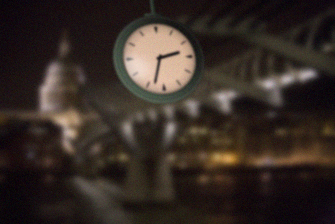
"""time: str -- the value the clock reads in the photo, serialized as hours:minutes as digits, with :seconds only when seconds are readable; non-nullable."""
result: 2:33
